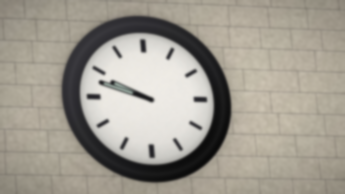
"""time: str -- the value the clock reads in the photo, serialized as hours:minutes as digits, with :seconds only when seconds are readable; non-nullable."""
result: 9:48
